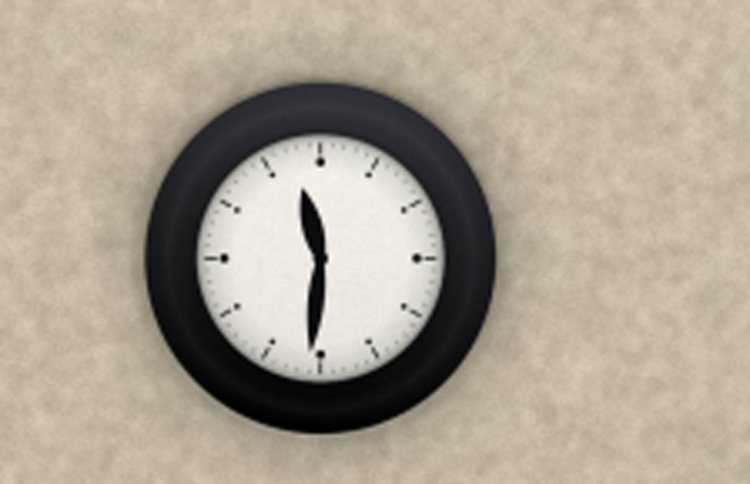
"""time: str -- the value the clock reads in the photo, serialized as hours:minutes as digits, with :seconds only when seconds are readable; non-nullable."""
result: 11:31
